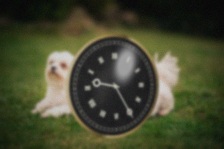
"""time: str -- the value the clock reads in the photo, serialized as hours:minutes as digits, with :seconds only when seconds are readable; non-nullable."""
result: 9:25
